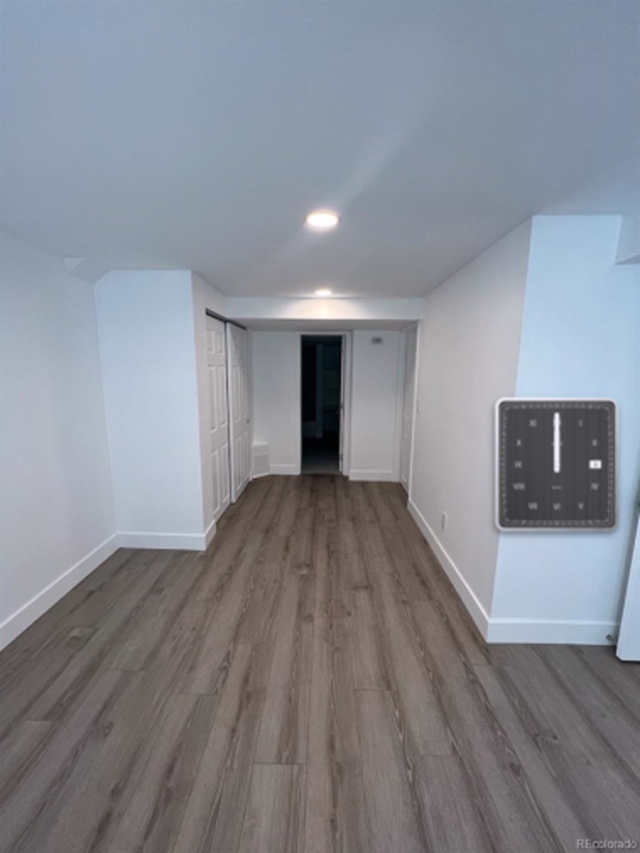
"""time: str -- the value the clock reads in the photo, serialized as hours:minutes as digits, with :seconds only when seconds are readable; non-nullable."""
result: 12:00
